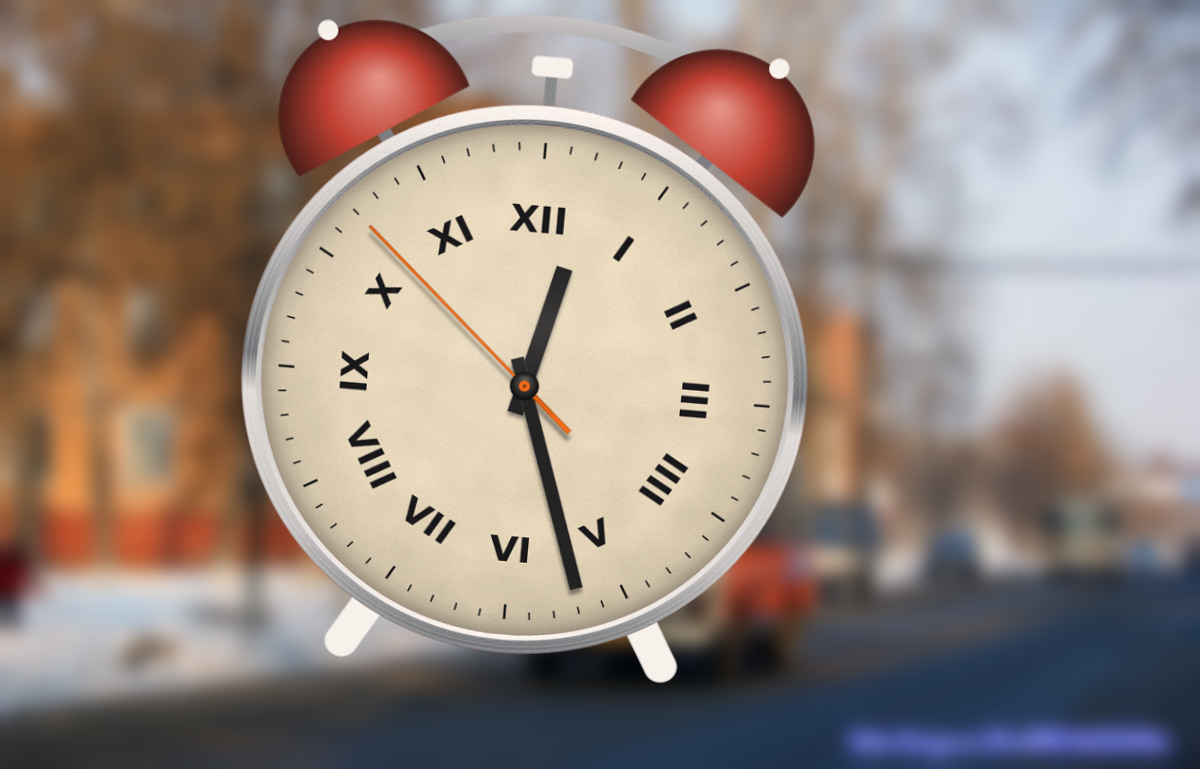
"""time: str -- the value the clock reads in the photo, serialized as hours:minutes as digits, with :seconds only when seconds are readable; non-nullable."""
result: 12:26:52
